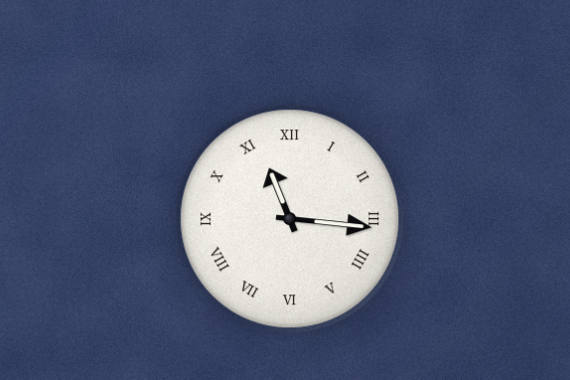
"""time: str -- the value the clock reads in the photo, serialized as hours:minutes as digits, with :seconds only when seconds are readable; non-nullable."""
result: 11:16
